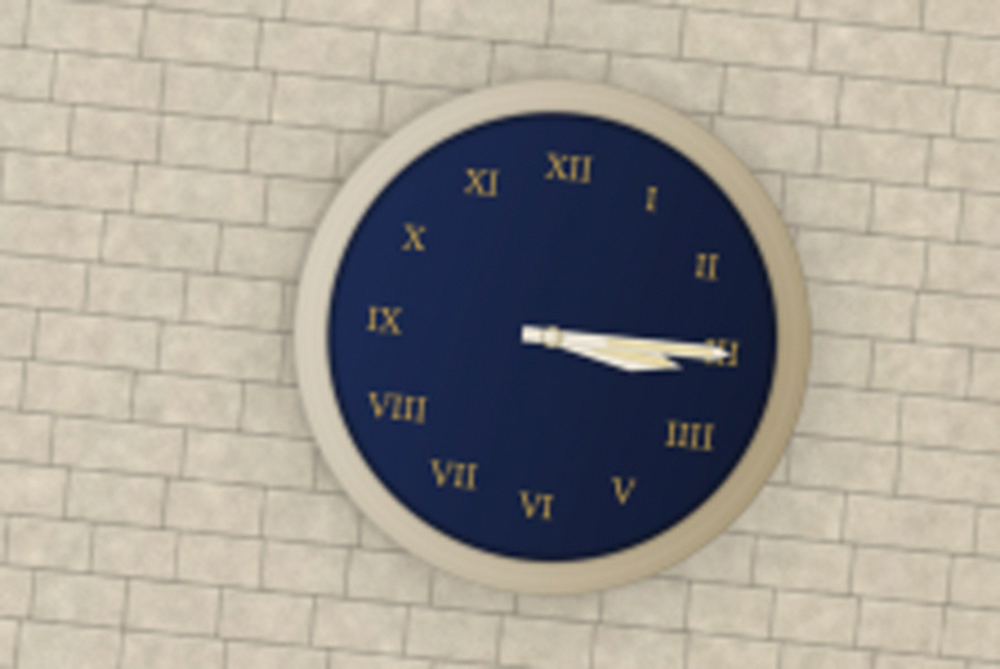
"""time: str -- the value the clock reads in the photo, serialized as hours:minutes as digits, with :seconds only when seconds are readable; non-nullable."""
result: 3:15
